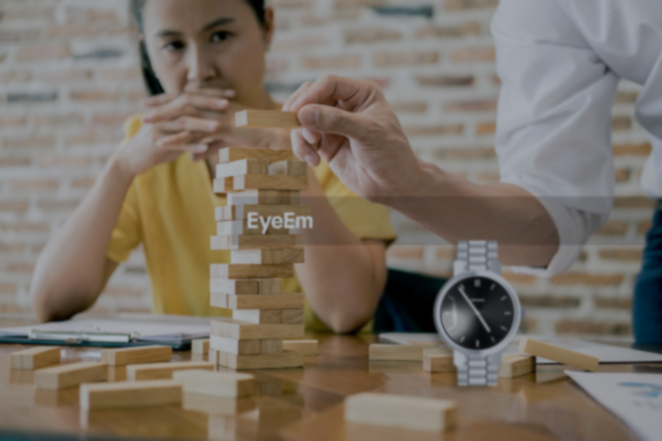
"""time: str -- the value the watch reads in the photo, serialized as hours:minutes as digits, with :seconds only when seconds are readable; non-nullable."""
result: 4:54
